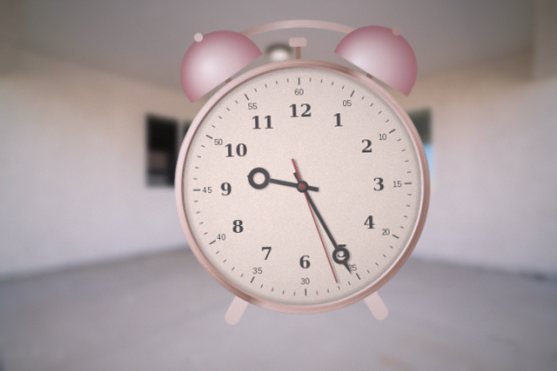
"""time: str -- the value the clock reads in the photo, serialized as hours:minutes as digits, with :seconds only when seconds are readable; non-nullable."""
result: 9:25:27
